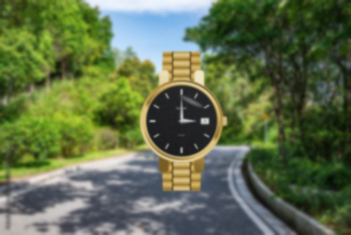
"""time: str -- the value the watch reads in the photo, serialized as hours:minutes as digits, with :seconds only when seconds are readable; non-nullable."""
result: 3:00
